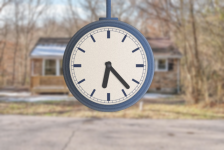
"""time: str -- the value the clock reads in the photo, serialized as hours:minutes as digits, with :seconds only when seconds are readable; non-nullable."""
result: 6:23
